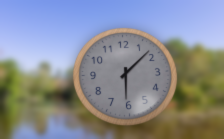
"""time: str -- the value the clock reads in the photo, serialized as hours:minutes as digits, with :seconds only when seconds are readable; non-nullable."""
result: 6:08
